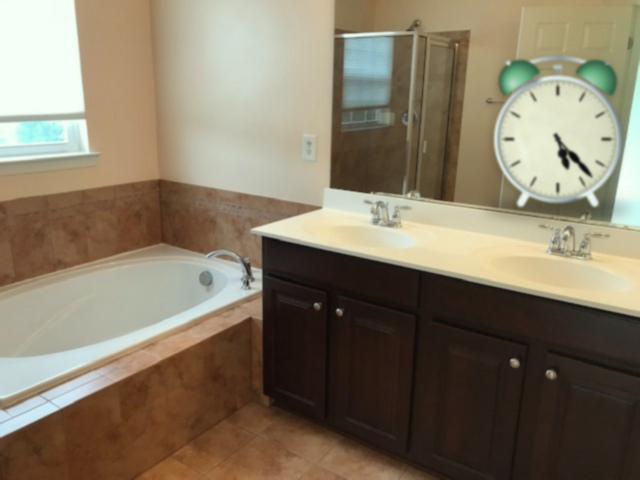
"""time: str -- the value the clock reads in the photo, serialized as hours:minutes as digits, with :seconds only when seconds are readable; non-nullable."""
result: 5:23
